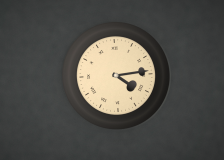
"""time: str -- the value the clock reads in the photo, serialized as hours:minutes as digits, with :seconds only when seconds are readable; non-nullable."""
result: 4:14
